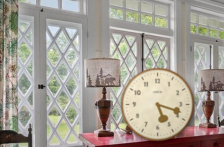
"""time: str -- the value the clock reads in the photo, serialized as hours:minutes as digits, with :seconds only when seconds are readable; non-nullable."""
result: 5:18
